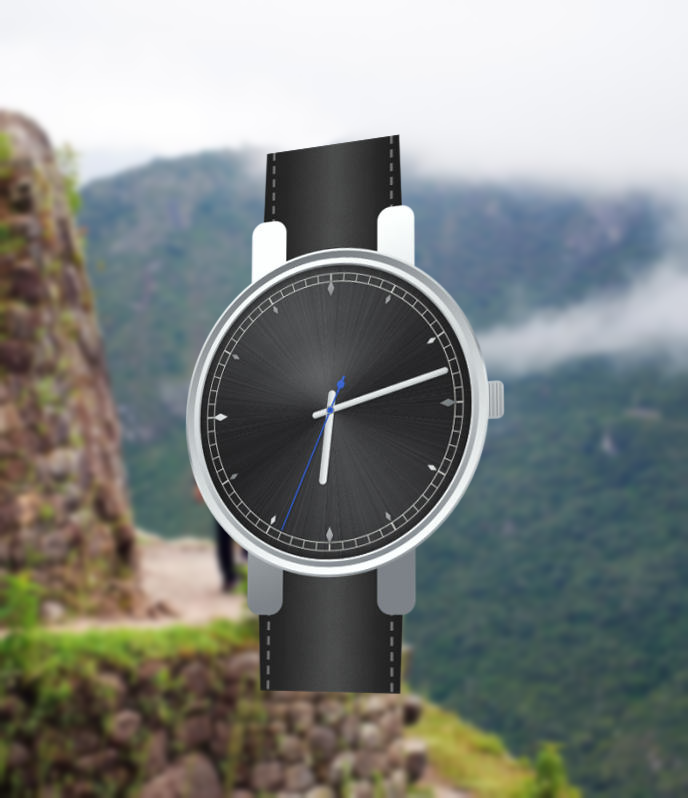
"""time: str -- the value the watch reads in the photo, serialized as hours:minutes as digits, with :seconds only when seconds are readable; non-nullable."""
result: 6:12:34
